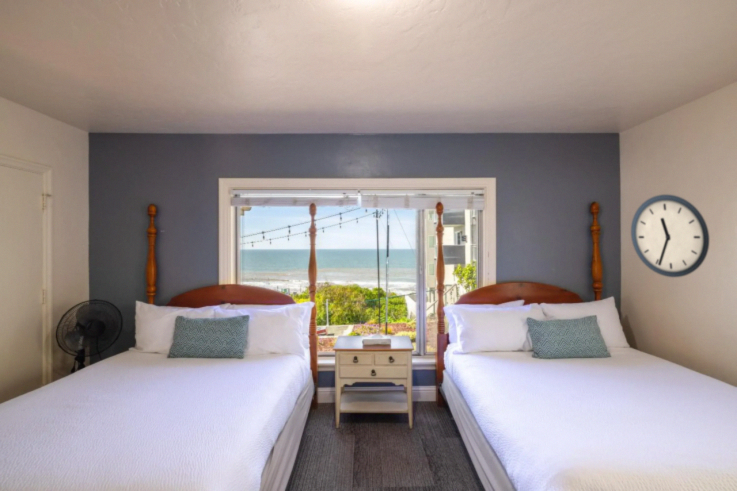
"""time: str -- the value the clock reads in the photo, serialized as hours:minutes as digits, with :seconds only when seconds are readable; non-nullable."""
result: 11:34
